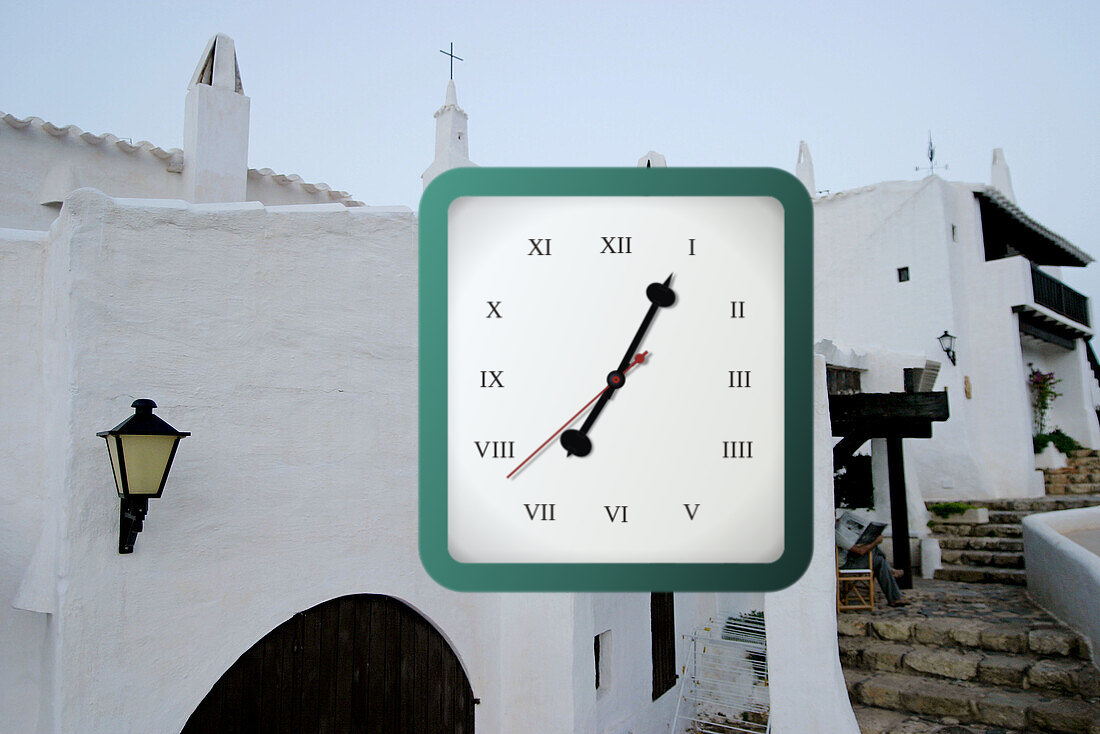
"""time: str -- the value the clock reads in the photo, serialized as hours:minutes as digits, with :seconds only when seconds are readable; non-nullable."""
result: 7:04:38
